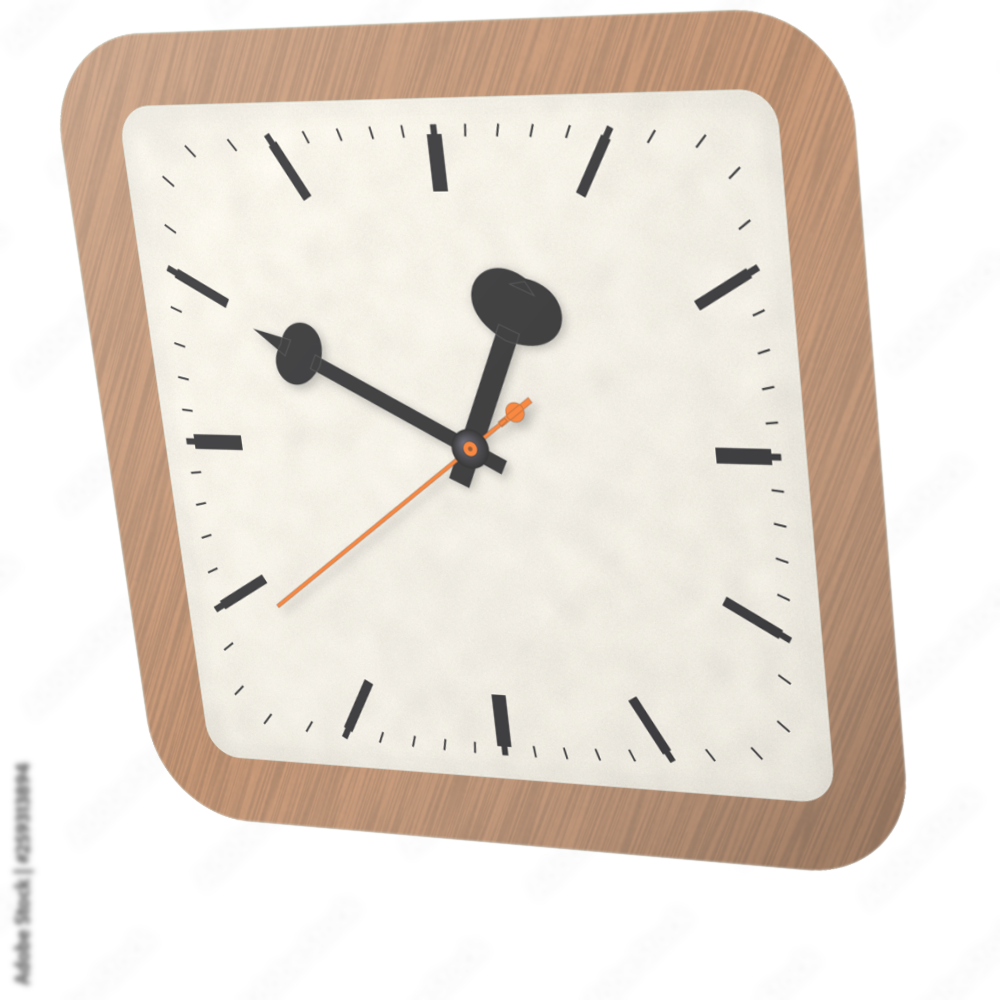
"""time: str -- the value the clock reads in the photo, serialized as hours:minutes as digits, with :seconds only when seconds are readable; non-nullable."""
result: 12:49:39
